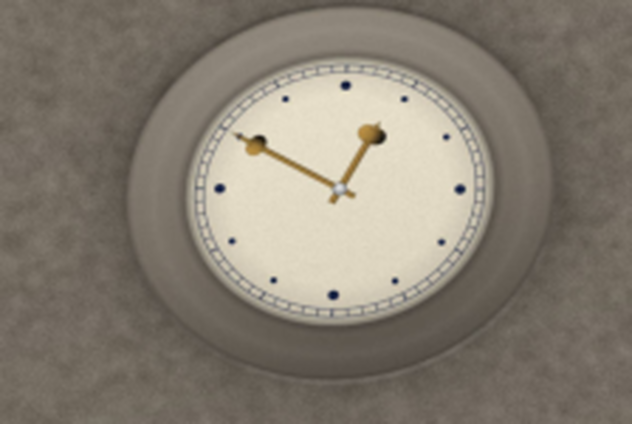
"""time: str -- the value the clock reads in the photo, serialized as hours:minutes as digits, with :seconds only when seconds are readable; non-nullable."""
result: 12:50
